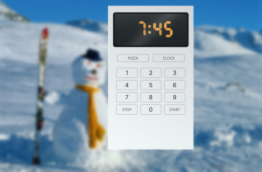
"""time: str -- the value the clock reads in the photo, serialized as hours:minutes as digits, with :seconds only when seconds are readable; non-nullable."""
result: 7:45
